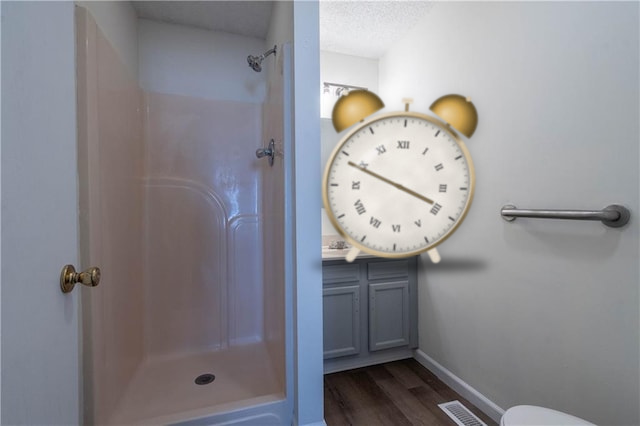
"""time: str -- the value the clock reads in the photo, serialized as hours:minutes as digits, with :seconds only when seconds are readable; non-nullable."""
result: 3:49
